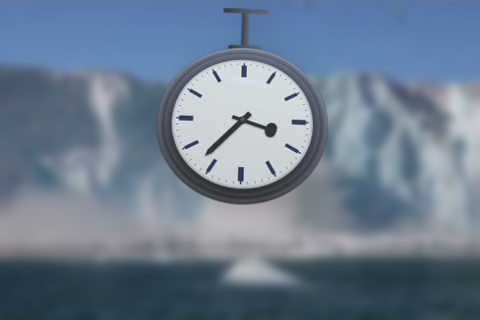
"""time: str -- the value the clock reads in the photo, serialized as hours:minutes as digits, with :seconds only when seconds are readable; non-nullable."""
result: 3:37
